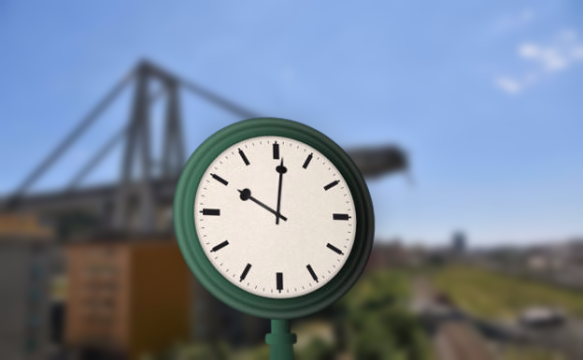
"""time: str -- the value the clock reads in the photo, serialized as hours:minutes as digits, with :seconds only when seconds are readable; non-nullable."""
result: 10:01
